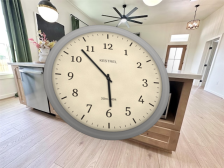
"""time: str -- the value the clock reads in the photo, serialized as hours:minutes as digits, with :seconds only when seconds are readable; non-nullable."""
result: 5:53
